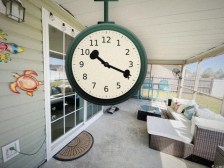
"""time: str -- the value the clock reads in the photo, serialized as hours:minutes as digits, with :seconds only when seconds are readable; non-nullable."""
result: 10:19
